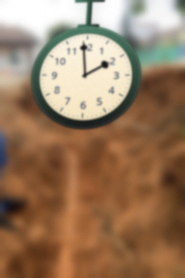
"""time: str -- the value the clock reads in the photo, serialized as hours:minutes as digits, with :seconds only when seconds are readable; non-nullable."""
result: 1:59
